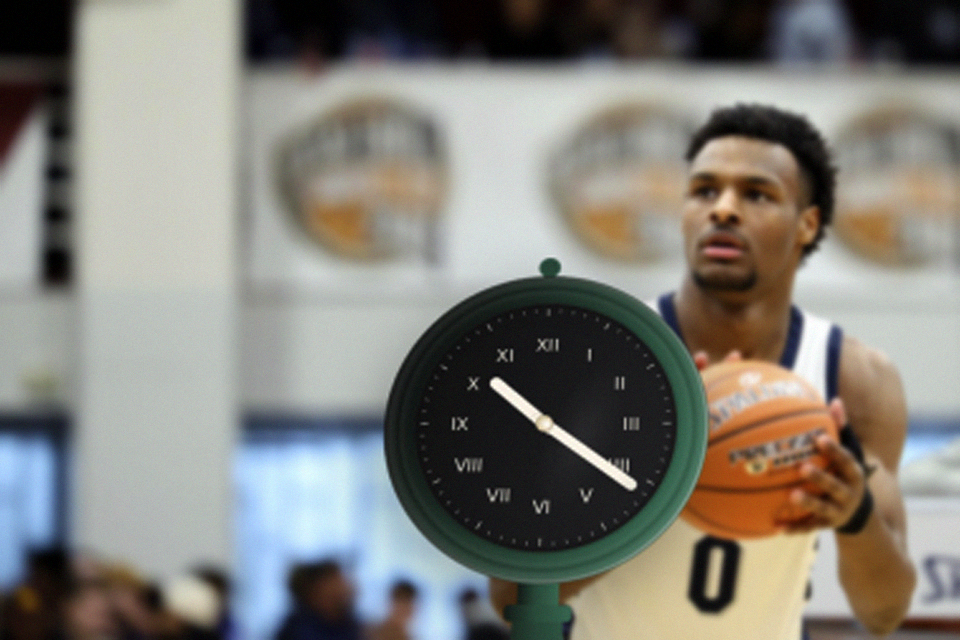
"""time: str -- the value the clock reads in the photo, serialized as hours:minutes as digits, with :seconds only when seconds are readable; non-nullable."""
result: 10:21
